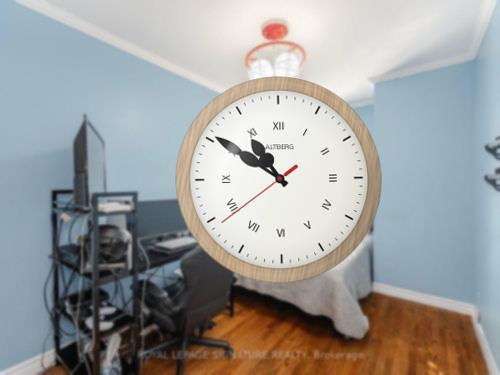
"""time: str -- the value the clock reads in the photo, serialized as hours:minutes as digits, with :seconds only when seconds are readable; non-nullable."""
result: 10:50:39
